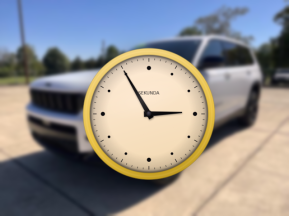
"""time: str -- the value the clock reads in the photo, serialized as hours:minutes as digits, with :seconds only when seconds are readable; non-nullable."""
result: 2:55
